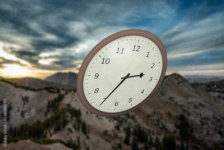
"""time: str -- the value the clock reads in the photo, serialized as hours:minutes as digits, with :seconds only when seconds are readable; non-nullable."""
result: 2:35
